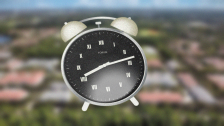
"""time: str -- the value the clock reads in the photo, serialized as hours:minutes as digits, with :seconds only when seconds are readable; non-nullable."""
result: 8:13
